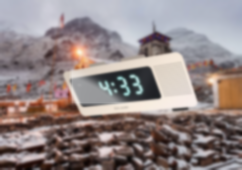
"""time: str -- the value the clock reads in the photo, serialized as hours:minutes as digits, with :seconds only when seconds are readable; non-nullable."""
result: 4:33
